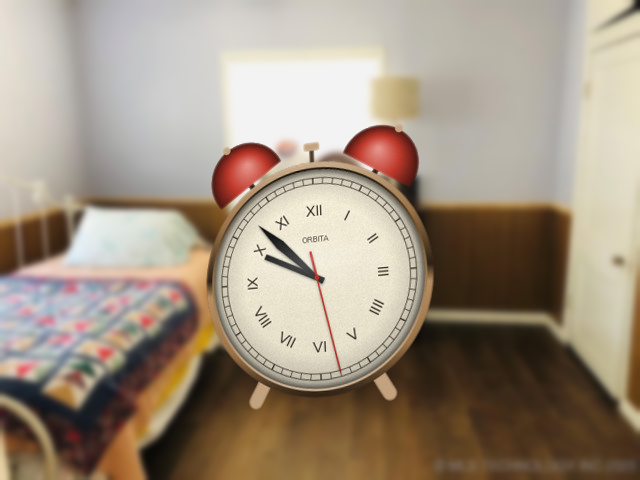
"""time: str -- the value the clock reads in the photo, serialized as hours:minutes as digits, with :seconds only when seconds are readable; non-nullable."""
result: 9:52:28
